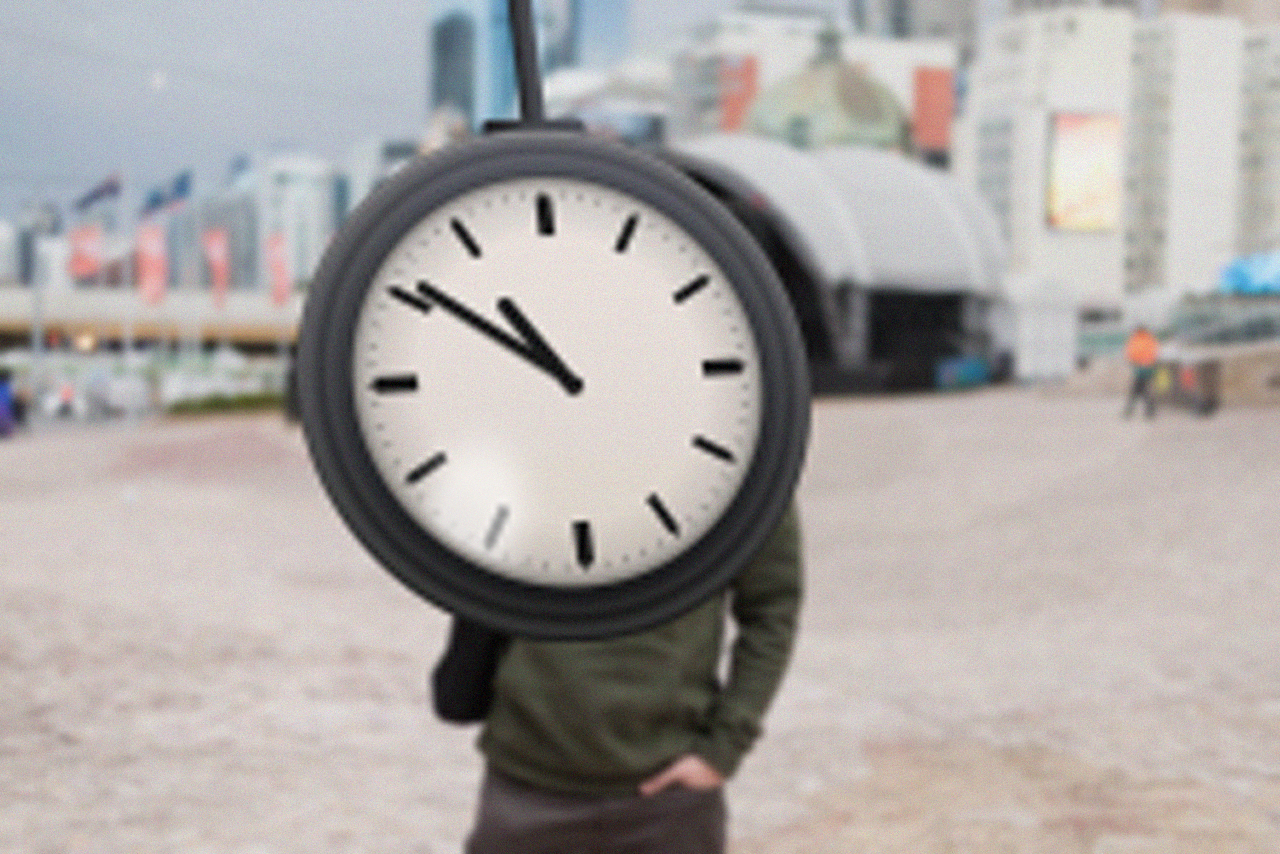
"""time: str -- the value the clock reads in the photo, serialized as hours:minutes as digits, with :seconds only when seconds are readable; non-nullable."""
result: 10:51
